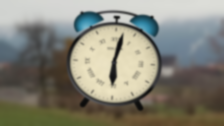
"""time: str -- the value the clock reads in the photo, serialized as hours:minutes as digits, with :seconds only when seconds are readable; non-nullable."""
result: 6:02
